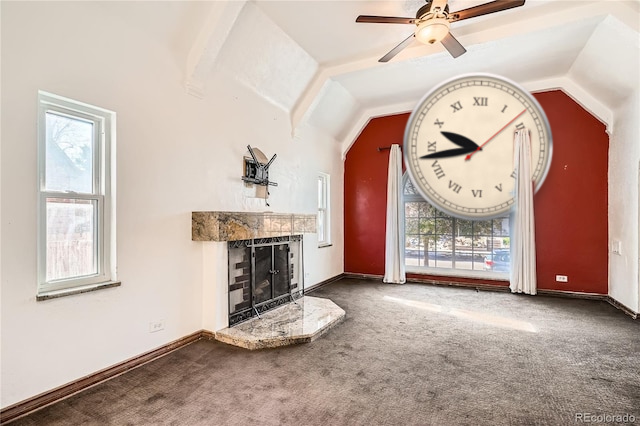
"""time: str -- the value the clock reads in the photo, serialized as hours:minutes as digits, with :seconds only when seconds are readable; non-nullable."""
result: 9:43:08
